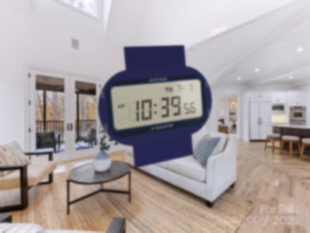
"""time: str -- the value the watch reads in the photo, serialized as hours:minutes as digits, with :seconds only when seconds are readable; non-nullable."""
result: 10:39
